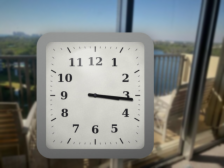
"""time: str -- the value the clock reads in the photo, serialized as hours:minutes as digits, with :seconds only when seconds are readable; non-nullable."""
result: 3:16
